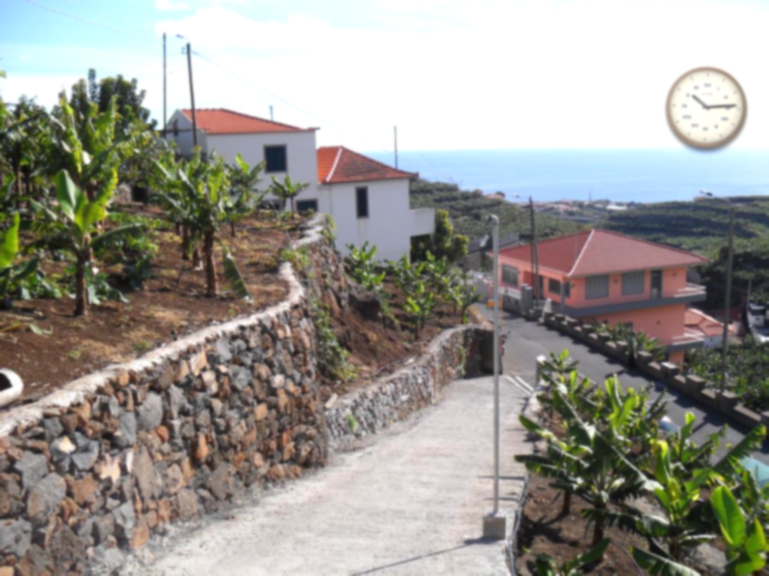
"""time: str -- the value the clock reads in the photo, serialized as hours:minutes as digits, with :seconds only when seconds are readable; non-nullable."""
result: 10:14
